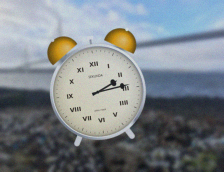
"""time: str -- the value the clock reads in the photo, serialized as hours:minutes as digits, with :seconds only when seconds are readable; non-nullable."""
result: 2:14
